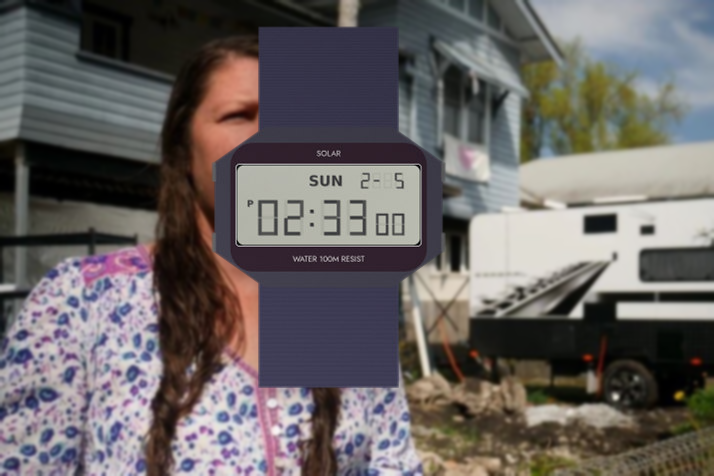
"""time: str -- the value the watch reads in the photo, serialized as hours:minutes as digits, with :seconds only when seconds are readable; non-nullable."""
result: 2:33:00
